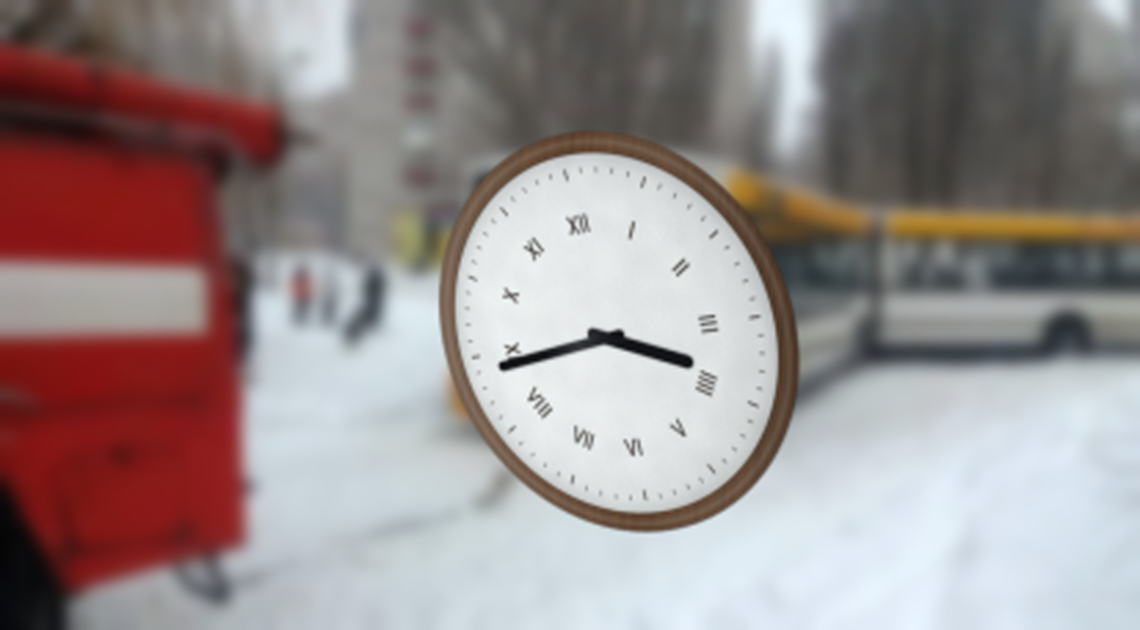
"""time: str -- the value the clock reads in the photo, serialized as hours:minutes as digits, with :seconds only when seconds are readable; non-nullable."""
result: 3:44
